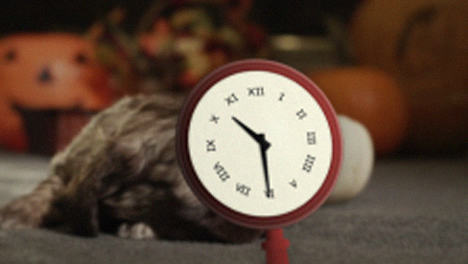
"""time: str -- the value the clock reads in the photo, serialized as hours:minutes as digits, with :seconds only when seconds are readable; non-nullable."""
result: 10:30
